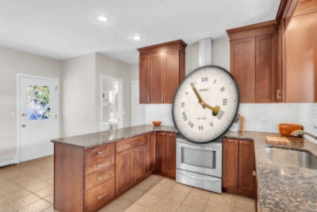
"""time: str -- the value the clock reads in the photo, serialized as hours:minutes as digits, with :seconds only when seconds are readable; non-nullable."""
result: 3:54
